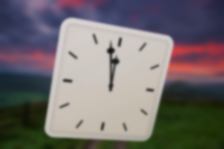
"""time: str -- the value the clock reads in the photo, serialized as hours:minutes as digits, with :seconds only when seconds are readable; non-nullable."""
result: 11:58
